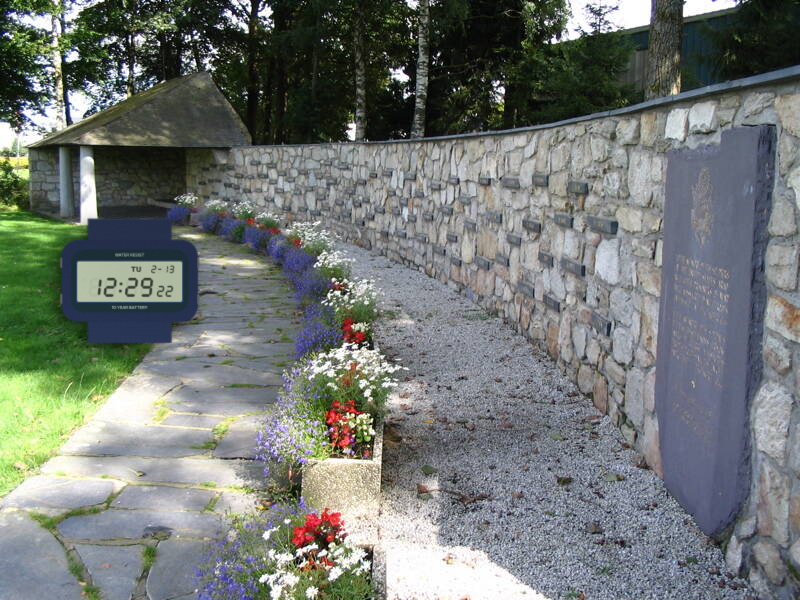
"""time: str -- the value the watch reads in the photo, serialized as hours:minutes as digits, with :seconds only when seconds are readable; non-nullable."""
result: 12:29:22
